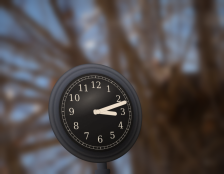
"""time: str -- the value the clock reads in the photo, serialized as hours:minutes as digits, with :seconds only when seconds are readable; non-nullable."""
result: 3:12
